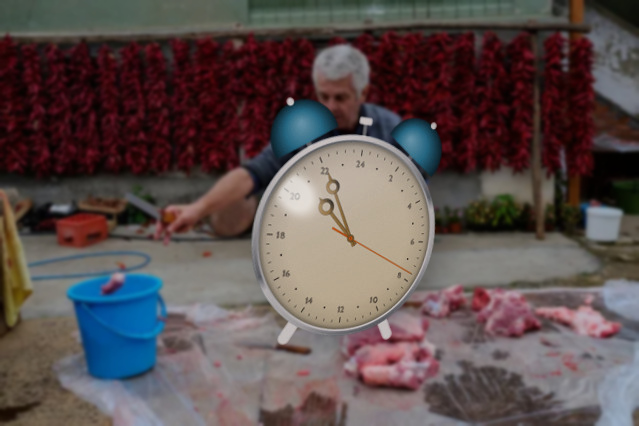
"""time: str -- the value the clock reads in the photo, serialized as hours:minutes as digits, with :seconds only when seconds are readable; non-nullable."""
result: 20:55:19
